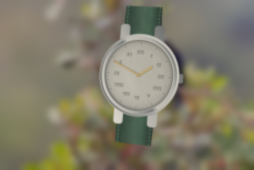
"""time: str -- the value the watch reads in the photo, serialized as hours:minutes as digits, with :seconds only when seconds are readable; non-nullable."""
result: 1:49
